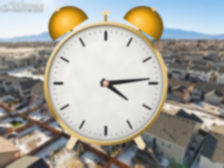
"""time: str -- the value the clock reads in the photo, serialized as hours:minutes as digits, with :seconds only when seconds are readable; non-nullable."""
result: 4:14
